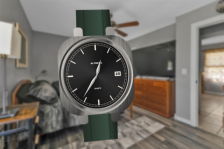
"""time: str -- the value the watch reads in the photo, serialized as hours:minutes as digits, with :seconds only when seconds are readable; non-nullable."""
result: 12:36
